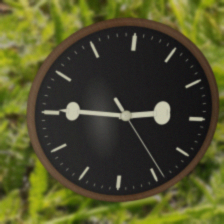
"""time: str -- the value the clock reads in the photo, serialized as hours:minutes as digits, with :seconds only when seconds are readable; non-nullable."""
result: 2:45:24
